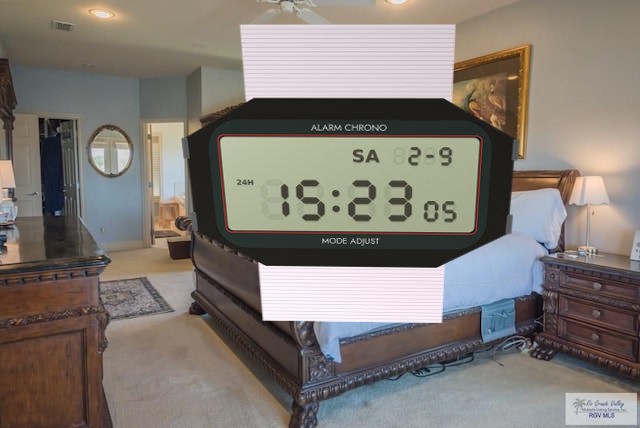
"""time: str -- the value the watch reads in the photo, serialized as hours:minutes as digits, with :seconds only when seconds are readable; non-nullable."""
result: 15:23:05
